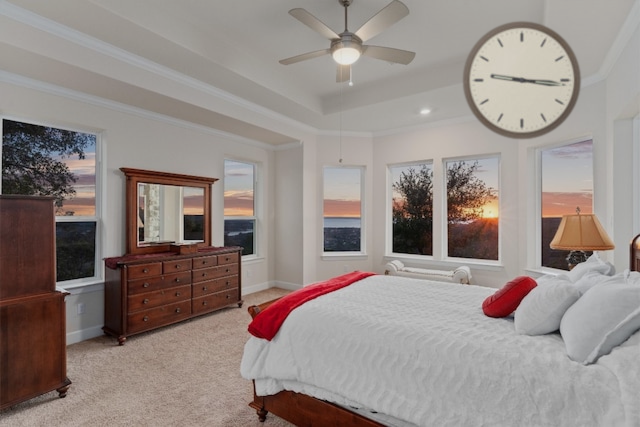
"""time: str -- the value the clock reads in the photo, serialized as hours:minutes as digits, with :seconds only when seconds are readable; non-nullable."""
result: 9:16
